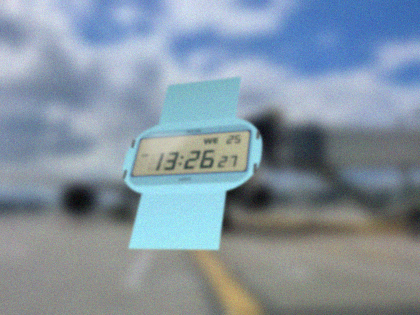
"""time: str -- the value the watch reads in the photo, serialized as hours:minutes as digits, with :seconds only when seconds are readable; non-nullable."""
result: 13:26
